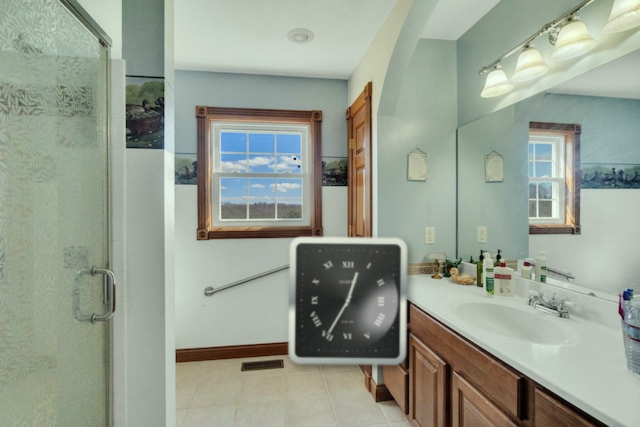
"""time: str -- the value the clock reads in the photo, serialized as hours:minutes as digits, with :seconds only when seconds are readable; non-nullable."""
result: 12:35
